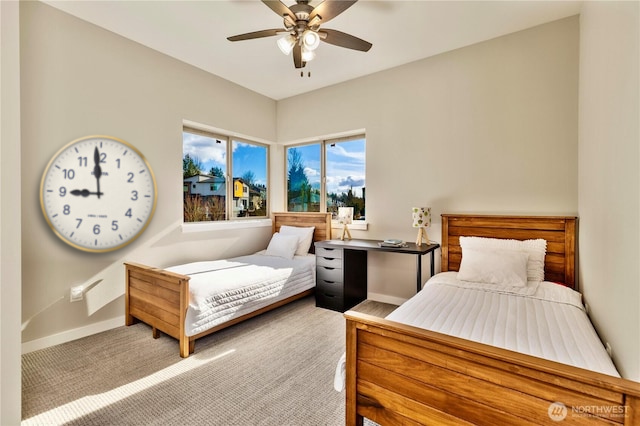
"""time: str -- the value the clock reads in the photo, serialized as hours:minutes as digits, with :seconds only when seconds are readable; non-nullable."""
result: 8:59
